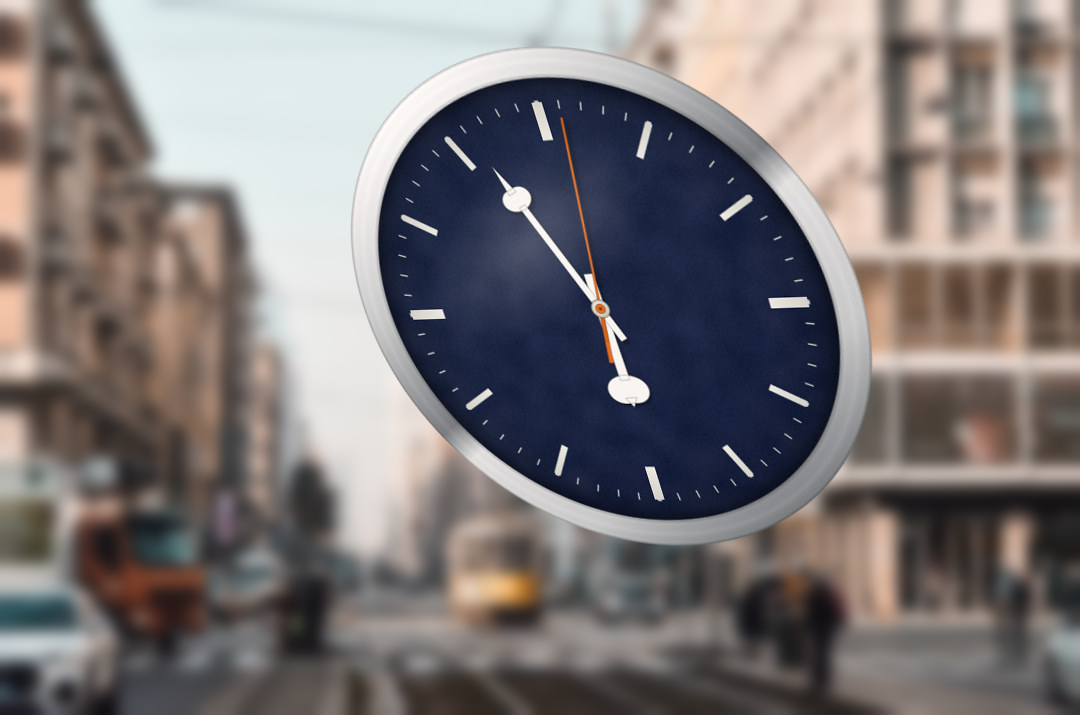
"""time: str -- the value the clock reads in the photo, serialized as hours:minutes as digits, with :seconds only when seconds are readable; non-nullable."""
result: 5:56:01
